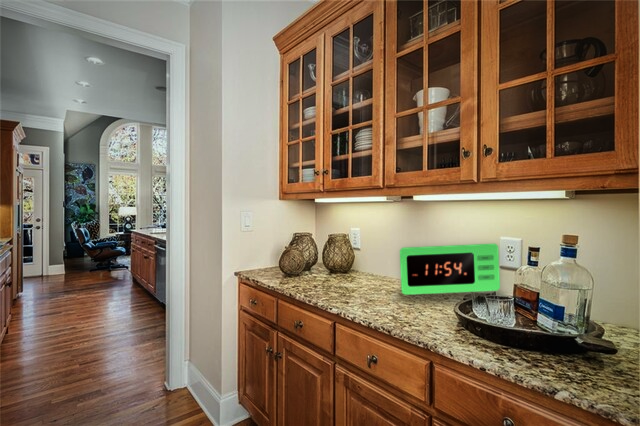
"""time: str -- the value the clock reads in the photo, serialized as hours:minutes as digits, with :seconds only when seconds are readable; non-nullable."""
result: 11:54
